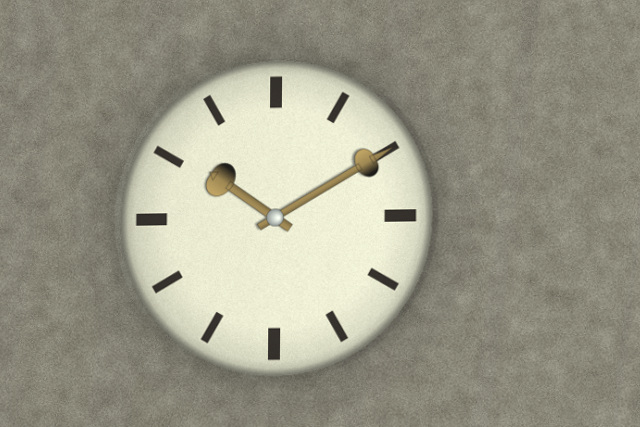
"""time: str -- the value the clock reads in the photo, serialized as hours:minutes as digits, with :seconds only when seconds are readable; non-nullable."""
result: 10:10
